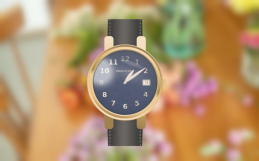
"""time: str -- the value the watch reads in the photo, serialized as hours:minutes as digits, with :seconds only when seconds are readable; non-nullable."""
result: 1:09
